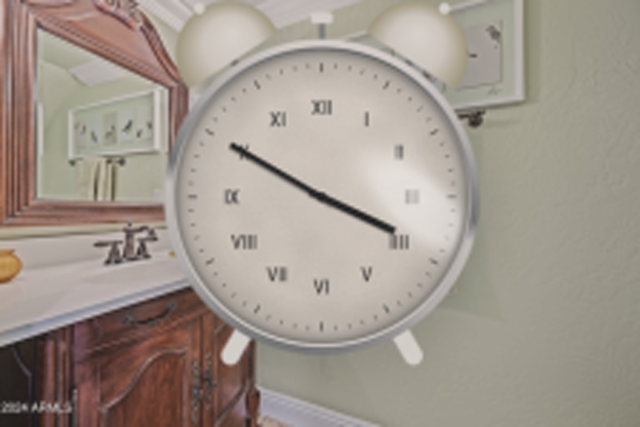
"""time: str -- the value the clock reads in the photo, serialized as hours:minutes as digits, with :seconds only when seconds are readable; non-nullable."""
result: 3:50
